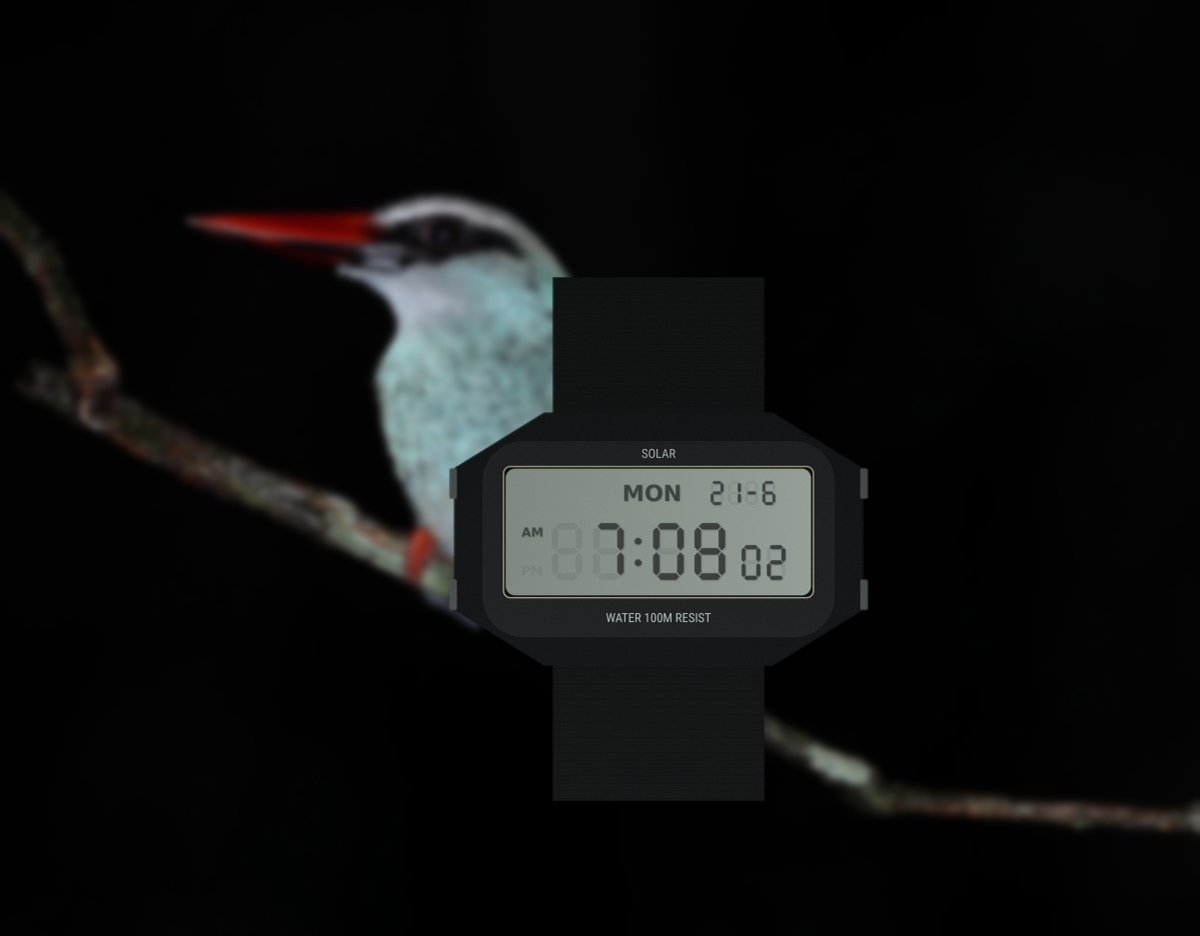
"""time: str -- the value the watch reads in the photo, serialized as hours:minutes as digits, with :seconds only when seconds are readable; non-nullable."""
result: 7:08:02
